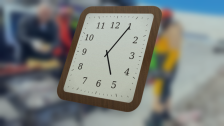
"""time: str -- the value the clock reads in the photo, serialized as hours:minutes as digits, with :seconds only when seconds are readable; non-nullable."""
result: 5:05
